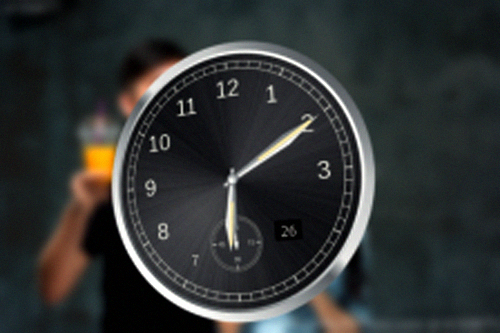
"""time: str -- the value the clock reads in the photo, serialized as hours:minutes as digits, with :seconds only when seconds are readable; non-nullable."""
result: 6:10
